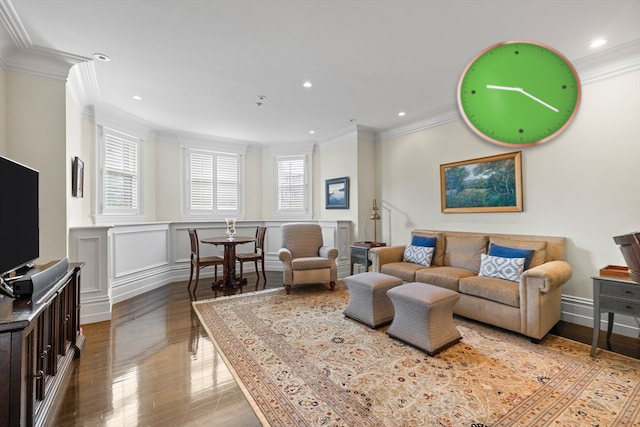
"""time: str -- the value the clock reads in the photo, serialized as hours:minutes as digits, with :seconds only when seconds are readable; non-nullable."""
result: 9:21
